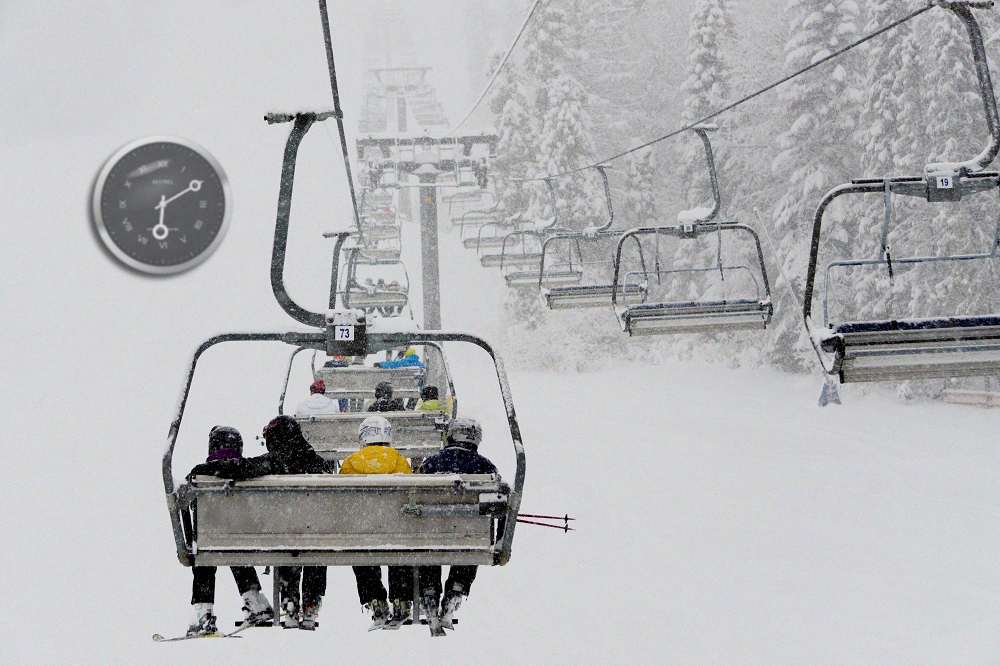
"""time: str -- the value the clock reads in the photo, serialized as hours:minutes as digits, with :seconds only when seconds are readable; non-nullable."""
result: 6:10
